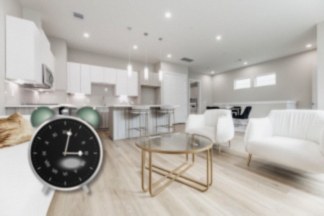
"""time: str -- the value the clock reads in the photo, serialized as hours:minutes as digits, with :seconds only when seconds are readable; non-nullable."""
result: 3:02
